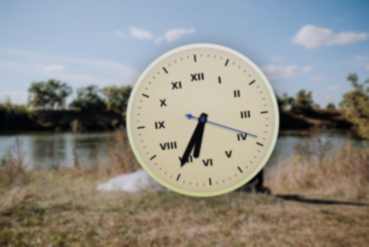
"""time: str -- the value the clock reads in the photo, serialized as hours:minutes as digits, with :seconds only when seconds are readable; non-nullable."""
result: 6:35:19
